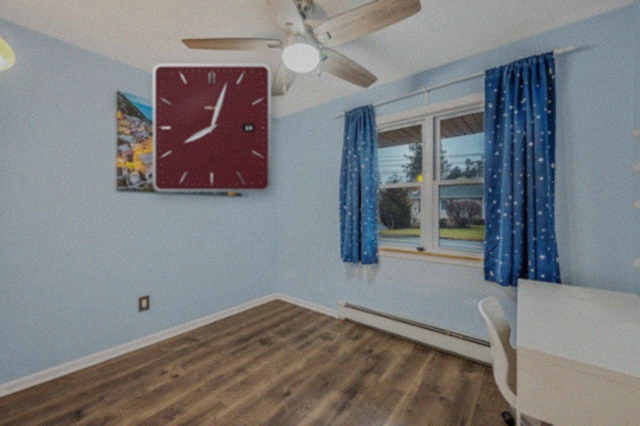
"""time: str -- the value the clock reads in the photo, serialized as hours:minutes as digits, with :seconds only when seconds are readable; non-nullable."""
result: 8:03
